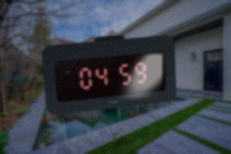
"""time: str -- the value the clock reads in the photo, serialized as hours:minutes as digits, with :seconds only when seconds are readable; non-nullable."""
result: 4:59
